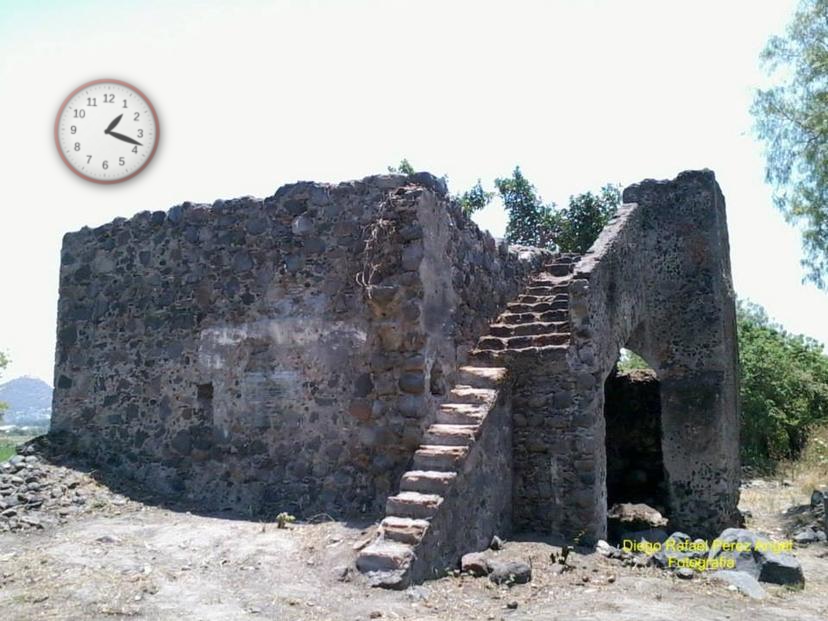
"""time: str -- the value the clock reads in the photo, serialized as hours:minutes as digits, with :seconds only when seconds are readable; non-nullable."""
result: 1:18
